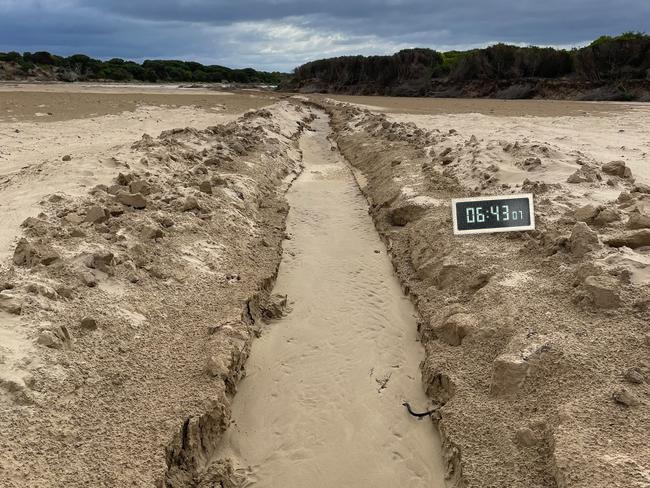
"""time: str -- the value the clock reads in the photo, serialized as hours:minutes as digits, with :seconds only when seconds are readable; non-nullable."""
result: 6:43:07
